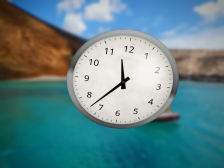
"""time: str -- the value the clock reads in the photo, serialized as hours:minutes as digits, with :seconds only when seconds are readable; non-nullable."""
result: 11:37
